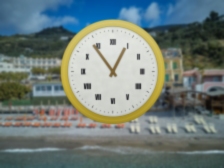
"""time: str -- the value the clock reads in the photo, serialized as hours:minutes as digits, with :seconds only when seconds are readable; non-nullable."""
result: 12:54
